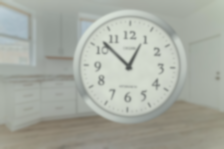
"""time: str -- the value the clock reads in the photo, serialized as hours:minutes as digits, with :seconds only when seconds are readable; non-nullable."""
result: 12:52
